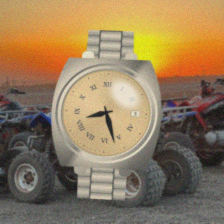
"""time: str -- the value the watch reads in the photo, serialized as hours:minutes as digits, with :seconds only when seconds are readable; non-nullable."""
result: 8:27
